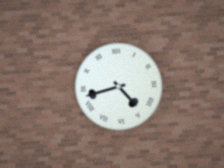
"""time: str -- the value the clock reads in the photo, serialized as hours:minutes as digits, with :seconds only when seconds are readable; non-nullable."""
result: 4:43
